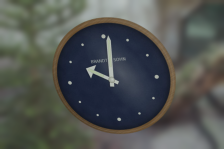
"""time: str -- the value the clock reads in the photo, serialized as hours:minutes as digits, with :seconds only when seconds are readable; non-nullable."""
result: 10:01
